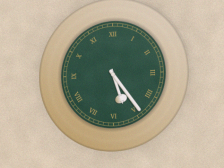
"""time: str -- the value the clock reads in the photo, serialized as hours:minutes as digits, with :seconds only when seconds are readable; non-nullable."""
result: 5:24
